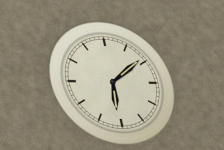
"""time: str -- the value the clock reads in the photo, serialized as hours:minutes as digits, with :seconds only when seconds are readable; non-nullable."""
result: 6:09
